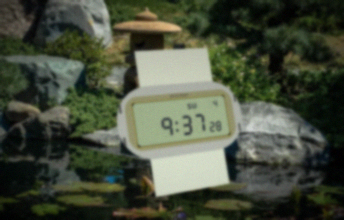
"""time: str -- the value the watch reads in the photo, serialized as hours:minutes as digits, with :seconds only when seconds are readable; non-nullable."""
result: 9:37
